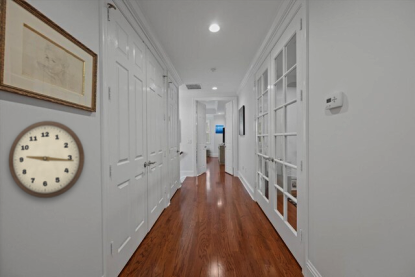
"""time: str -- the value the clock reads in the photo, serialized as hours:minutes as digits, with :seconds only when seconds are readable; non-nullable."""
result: 9:16
